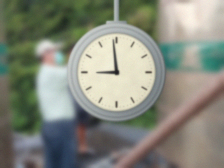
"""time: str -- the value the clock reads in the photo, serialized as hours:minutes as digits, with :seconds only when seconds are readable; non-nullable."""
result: 8:59
